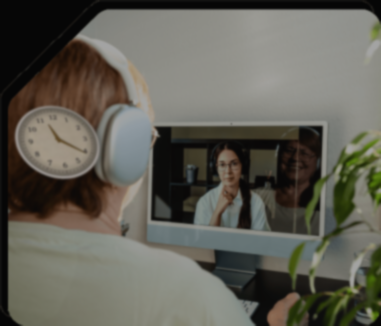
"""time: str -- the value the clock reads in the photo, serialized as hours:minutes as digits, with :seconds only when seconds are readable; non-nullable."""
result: 11:21
